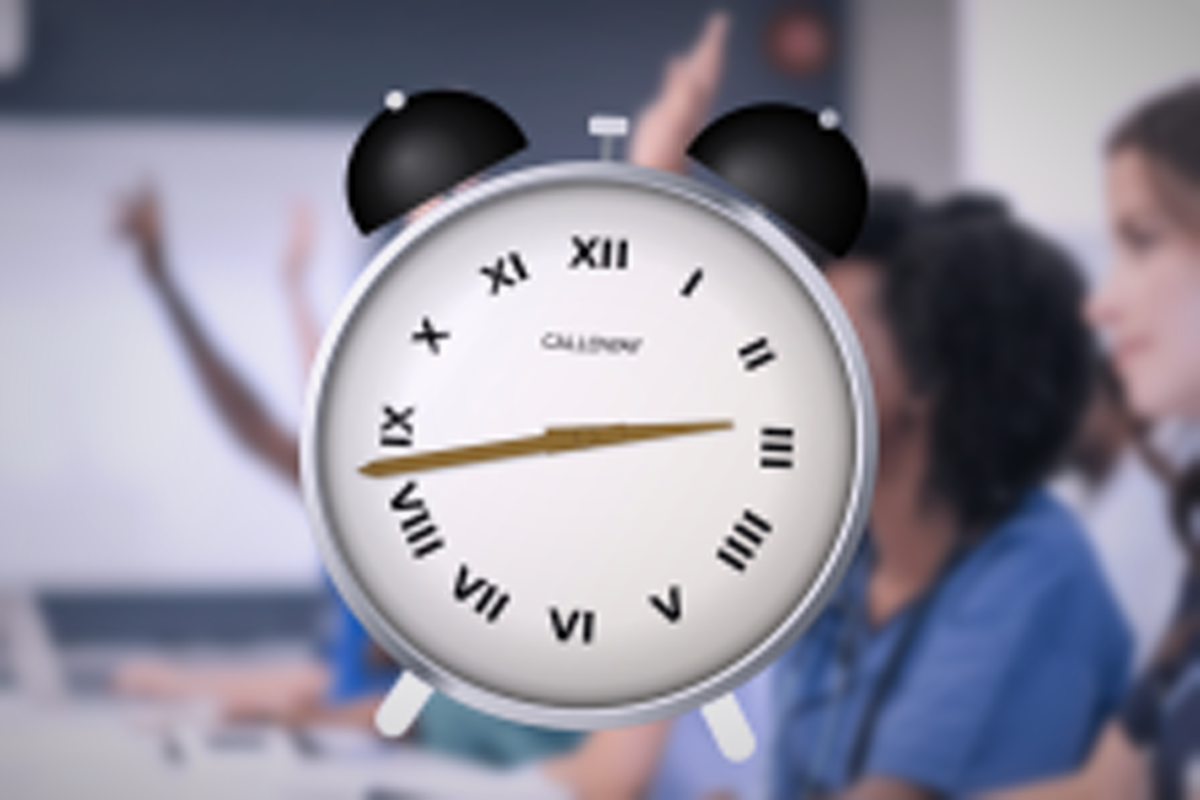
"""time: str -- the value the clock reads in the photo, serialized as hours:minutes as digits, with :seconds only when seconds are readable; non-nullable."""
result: 2:43
